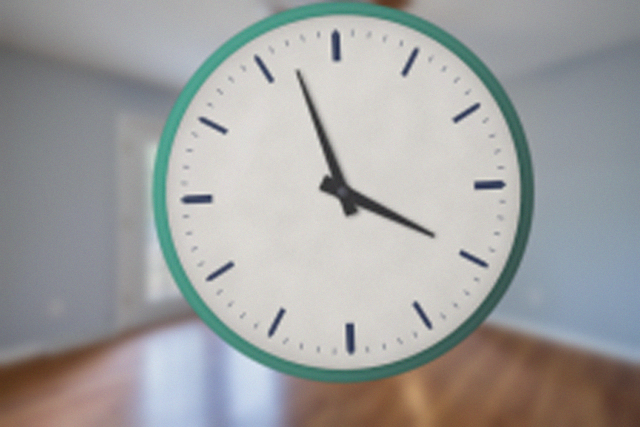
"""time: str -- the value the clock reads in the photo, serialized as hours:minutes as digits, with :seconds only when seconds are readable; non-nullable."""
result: 3:57
